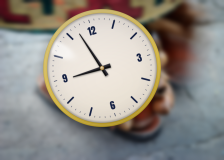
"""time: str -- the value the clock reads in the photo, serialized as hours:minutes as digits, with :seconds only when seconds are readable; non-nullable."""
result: 8:57
